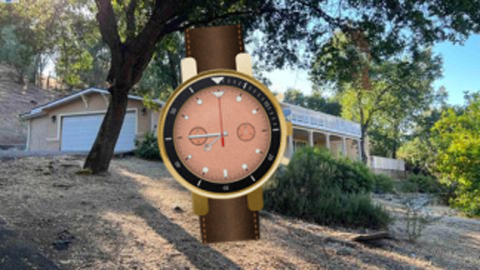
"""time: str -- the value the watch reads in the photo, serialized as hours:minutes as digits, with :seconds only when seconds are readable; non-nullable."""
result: 7:45
